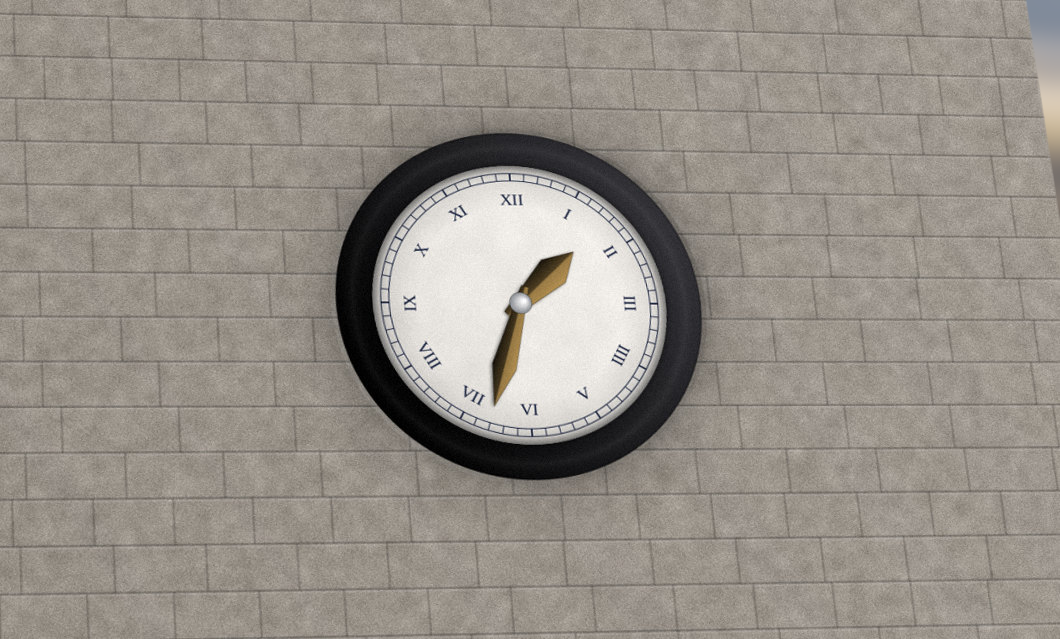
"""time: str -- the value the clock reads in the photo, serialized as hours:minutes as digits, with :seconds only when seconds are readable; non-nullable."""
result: 1:33
